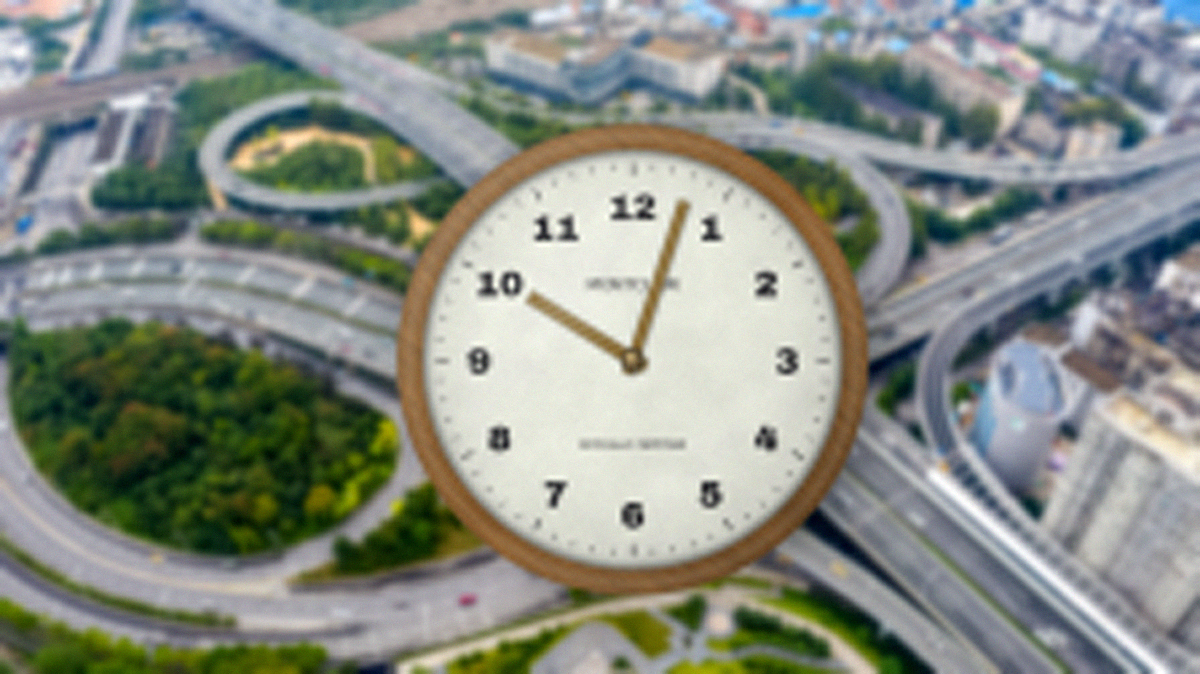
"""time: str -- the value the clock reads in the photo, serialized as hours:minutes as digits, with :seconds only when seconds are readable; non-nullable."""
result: 10:03
